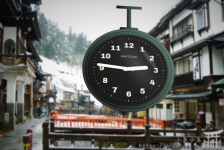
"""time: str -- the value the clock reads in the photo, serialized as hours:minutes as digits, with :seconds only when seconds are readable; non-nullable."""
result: 2:46
